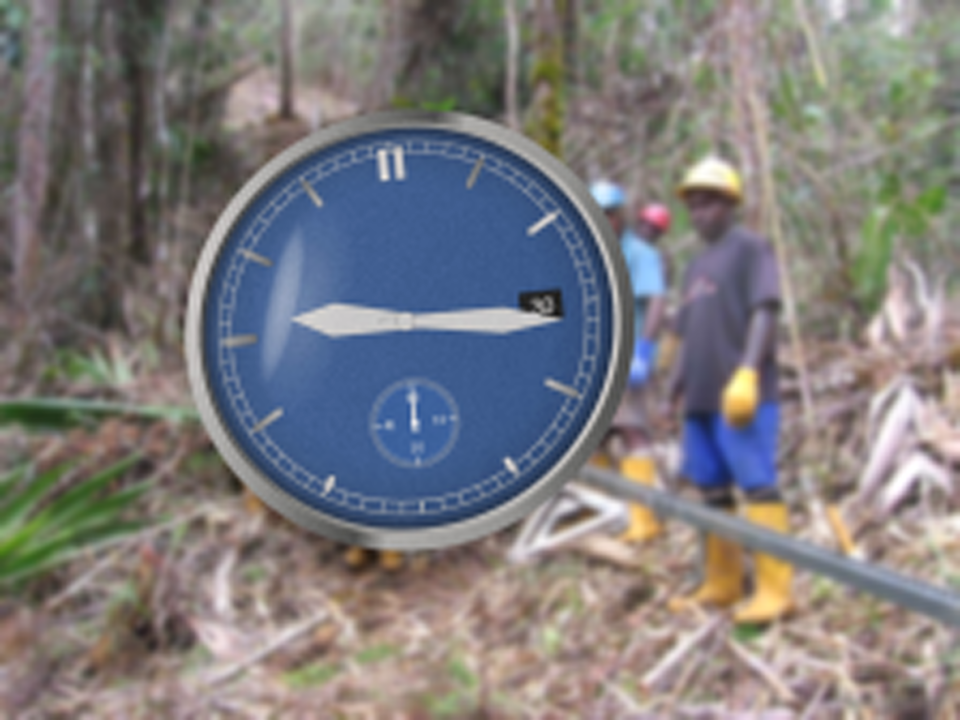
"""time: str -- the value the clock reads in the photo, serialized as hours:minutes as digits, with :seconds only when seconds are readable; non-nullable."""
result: 9:16
